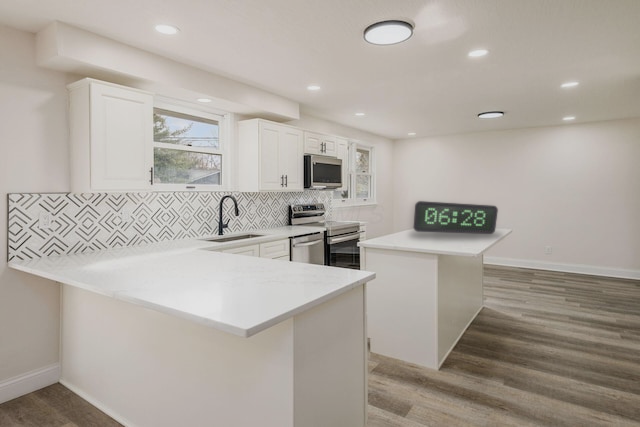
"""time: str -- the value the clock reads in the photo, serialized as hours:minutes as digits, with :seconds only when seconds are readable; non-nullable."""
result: 6:28
